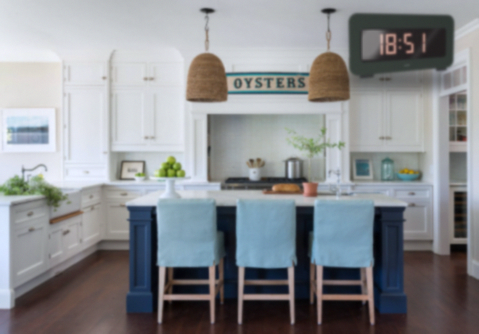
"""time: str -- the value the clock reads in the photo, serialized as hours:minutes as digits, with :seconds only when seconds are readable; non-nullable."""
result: 18:51
